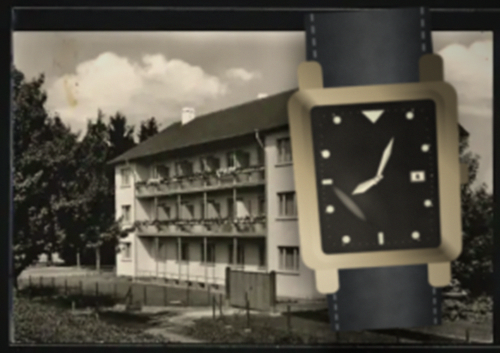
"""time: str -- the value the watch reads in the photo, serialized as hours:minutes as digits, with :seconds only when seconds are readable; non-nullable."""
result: 8:04
